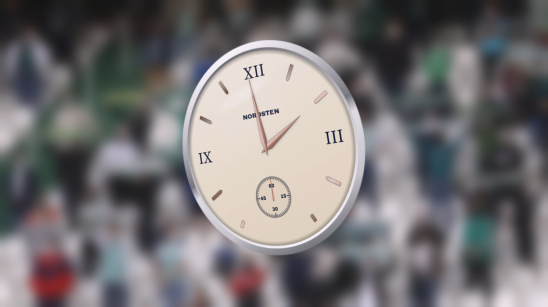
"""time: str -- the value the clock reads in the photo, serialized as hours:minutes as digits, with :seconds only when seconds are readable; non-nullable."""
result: 1:59
